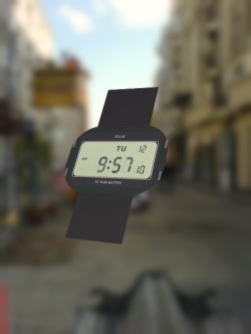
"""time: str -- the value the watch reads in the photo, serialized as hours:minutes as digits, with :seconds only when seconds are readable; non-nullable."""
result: 9:57
